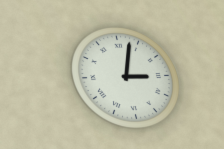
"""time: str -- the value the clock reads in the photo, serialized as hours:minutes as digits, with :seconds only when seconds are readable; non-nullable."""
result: 3:03
